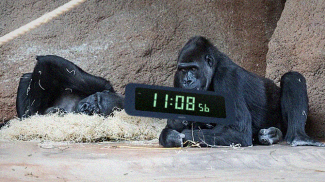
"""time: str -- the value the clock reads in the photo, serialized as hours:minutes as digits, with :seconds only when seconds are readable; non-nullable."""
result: 11:08:56
